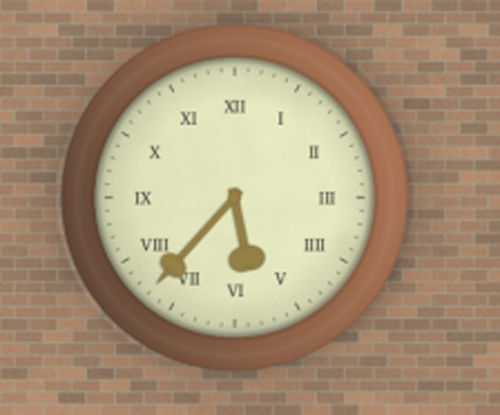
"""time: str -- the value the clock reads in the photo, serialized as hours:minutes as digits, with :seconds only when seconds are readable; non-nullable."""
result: 5:37
